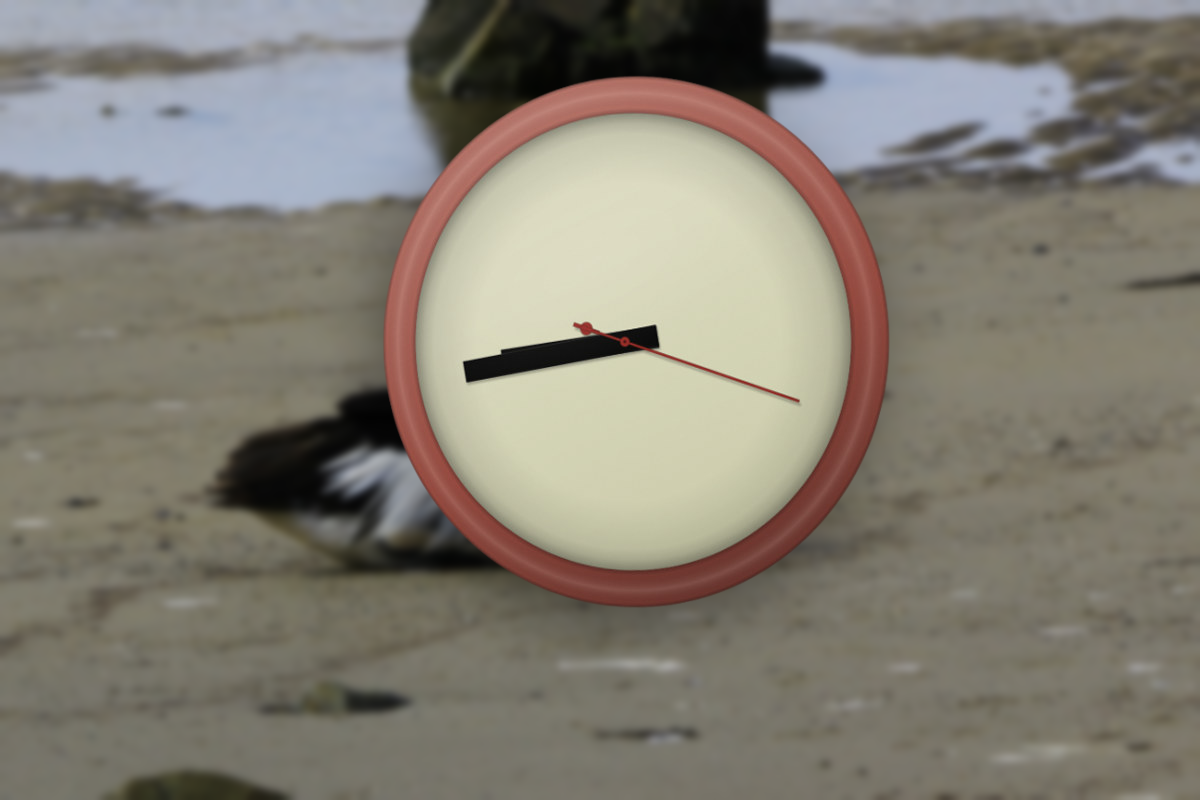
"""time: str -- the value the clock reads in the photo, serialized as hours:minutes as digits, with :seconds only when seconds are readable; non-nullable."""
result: 8:43:18
